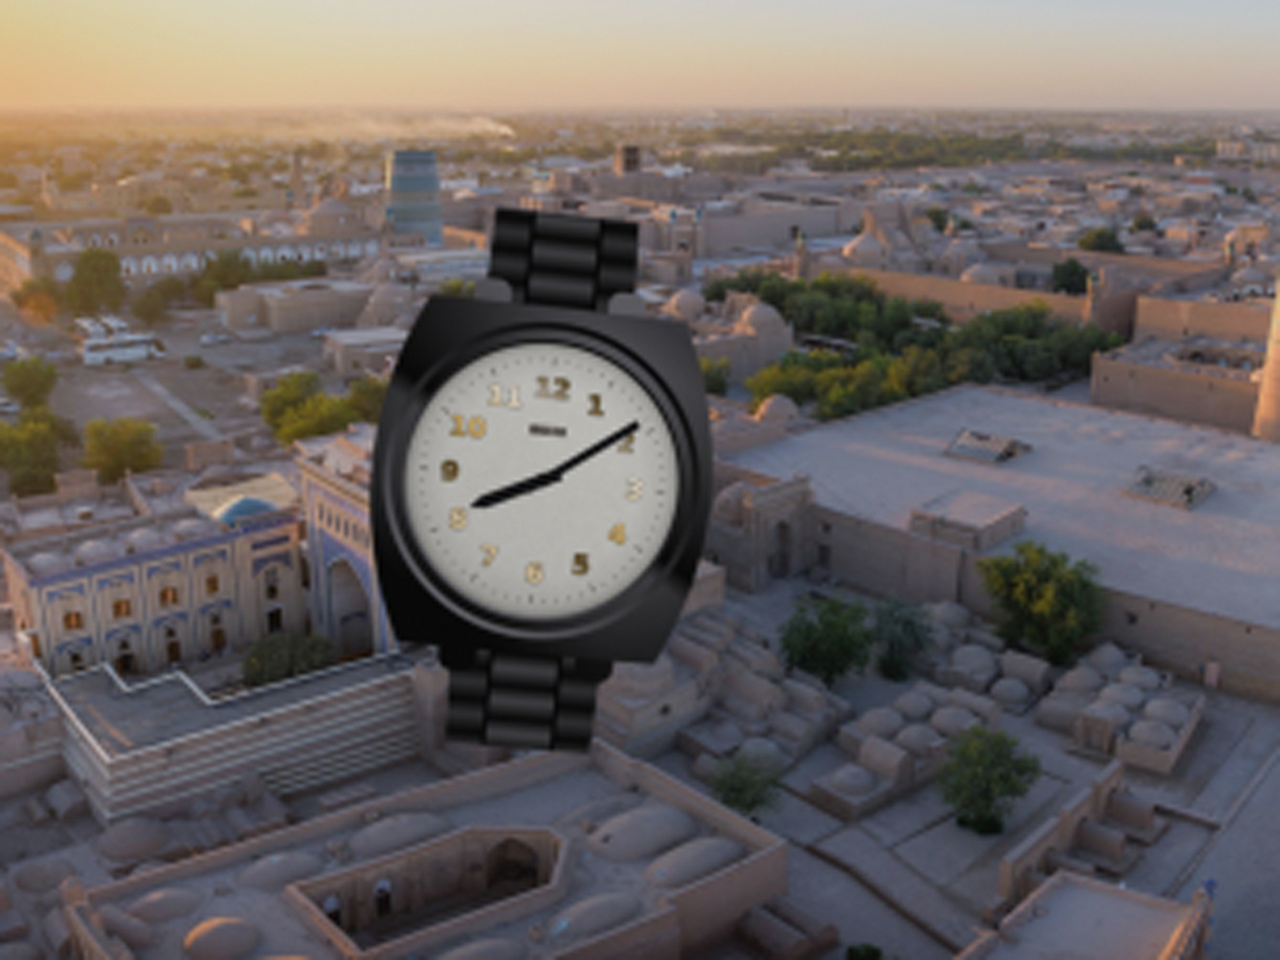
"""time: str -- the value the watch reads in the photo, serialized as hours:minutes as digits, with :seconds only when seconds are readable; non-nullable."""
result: 8:09
